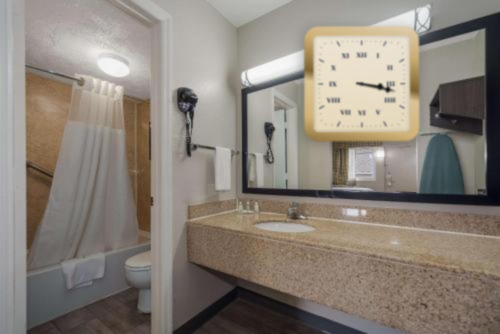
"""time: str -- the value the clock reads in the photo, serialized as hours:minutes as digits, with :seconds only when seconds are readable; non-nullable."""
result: 3:17
